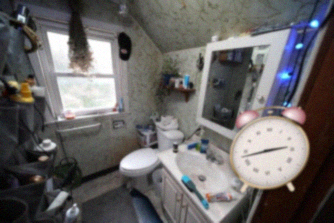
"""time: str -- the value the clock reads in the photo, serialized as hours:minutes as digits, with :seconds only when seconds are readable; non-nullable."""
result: 2:43
